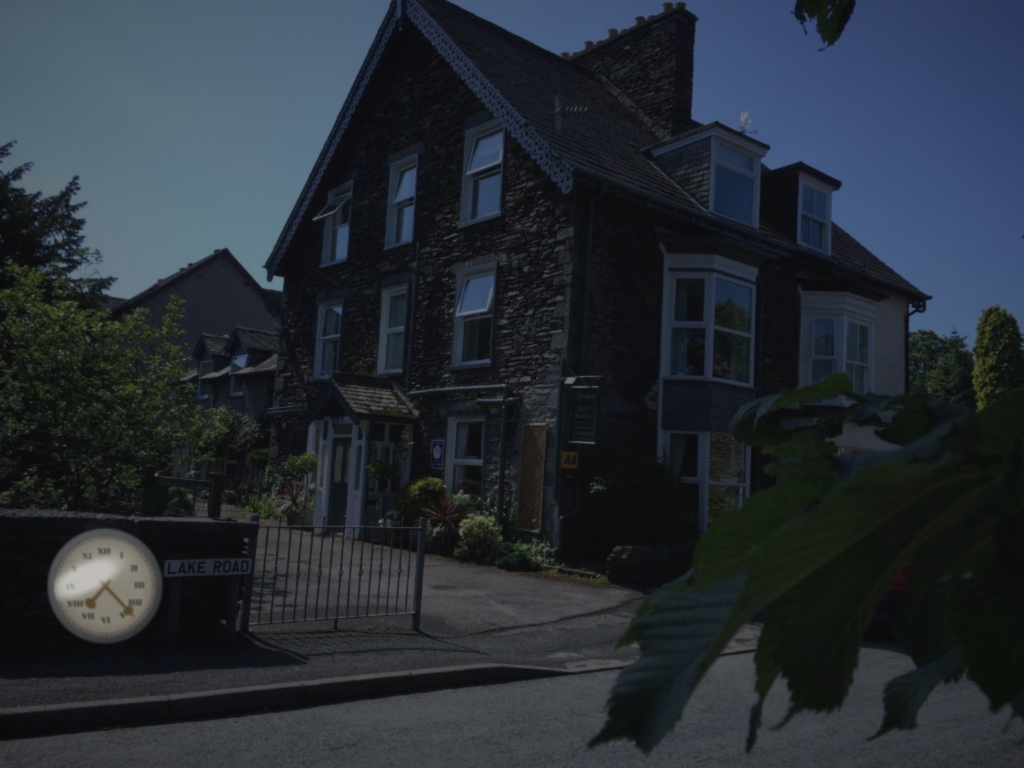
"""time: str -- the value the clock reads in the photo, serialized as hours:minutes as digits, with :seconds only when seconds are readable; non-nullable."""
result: 7:23
